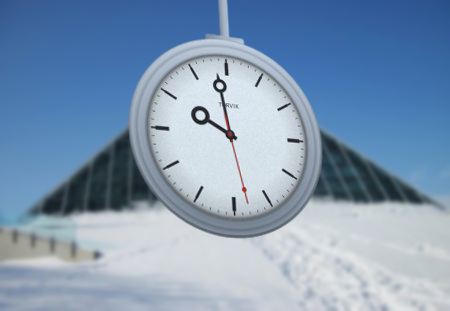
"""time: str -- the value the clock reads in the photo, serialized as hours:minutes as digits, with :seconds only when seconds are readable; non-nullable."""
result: 9:58:28
